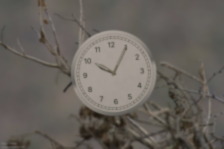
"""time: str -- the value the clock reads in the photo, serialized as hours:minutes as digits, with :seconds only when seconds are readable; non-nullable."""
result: 10:05
